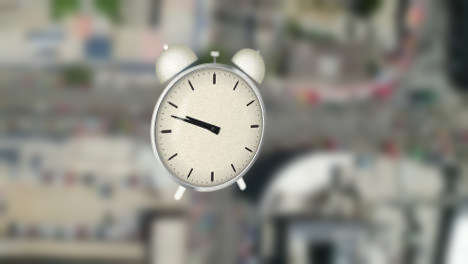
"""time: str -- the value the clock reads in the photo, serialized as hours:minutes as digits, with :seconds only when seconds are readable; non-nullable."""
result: 9:48
